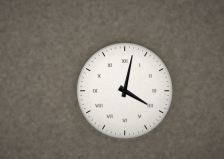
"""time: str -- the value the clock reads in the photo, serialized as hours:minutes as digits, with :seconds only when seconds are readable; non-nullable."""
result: 4:02
